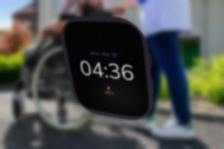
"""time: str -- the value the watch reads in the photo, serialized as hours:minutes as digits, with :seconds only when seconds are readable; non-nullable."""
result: 4:36
